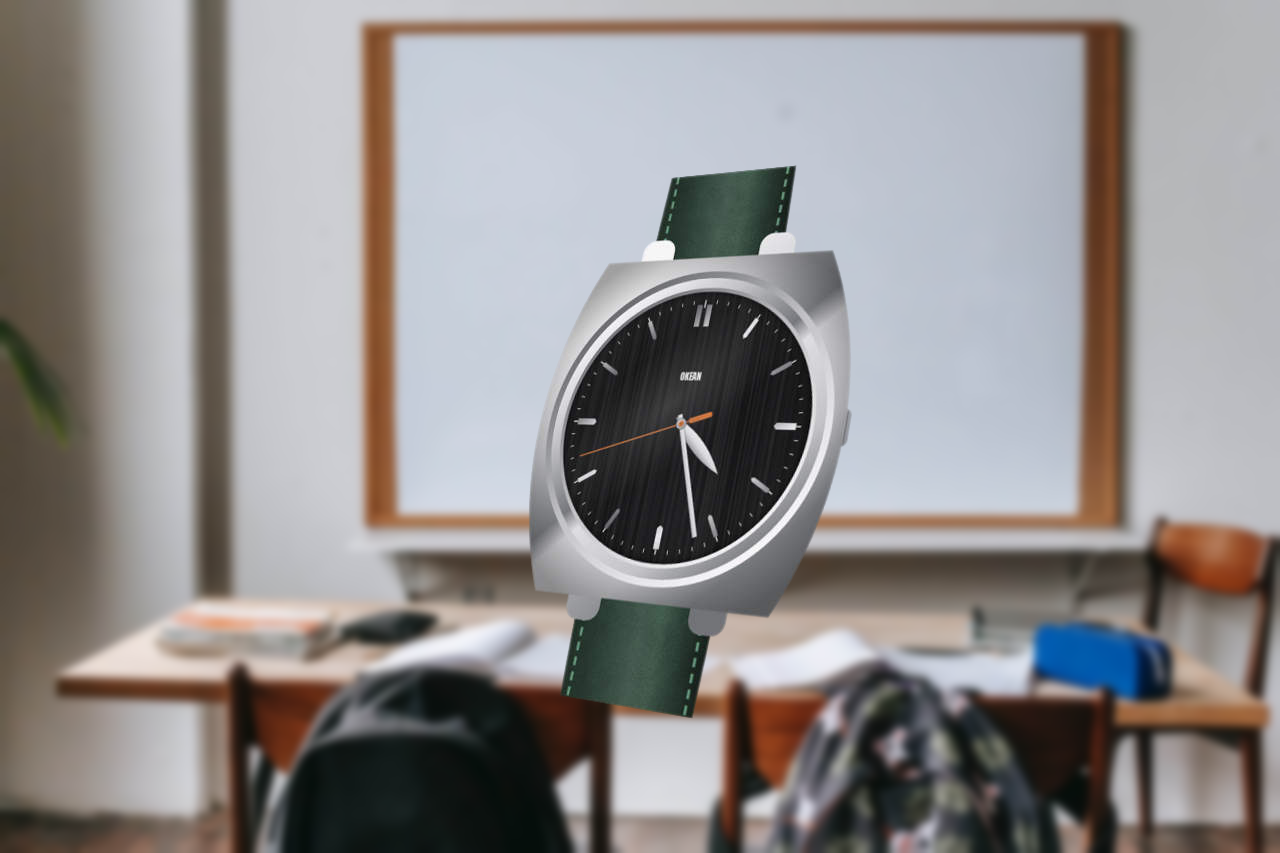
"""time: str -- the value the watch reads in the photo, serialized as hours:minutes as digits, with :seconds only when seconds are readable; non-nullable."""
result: 4:26:42
